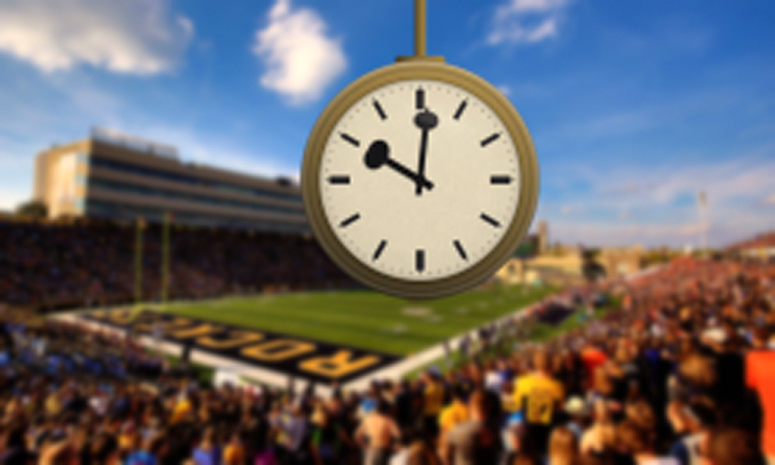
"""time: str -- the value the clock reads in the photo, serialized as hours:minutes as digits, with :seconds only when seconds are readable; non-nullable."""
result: 10:01
